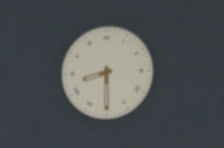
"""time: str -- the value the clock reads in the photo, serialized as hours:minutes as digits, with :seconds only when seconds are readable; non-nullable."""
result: 8:30
